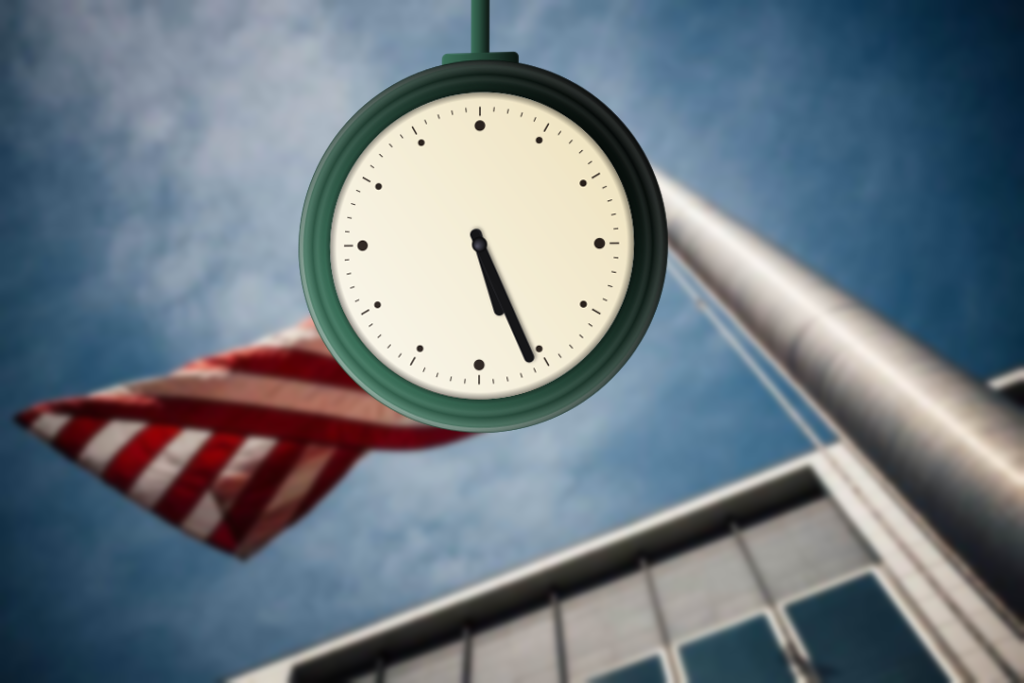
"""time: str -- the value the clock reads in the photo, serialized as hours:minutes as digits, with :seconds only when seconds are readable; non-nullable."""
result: 5:26
